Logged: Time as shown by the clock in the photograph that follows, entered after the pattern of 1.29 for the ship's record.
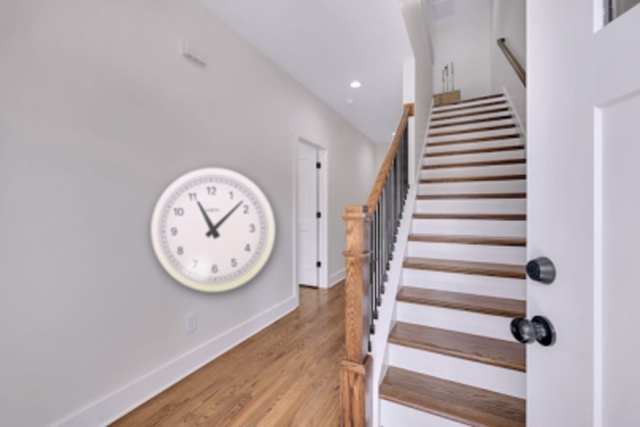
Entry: 11.08
